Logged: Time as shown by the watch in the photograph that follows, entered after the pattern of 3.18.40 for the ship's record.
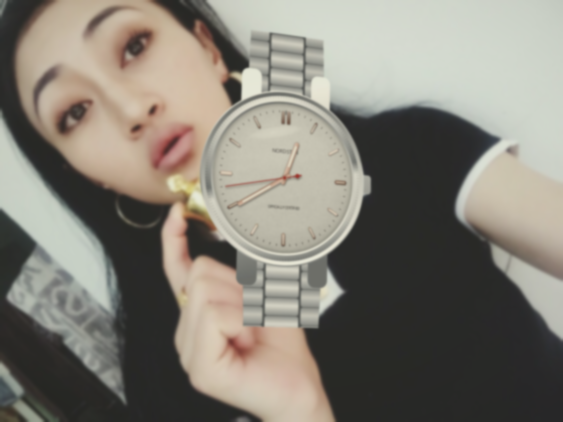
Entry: 12.39.43
